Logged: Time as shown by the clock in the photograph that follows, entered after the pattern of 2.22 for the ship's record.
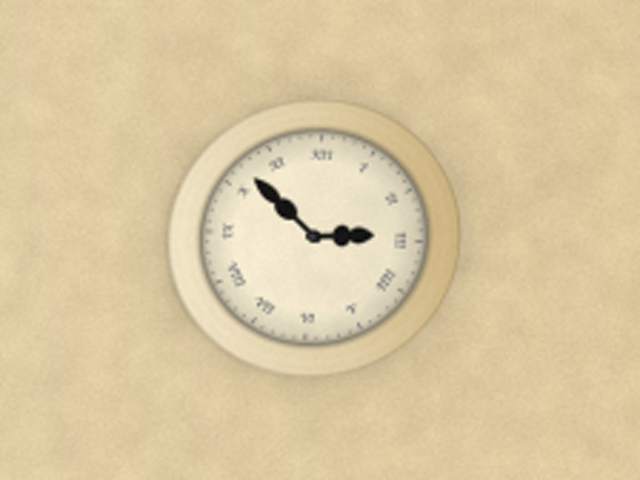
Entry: 2.52
